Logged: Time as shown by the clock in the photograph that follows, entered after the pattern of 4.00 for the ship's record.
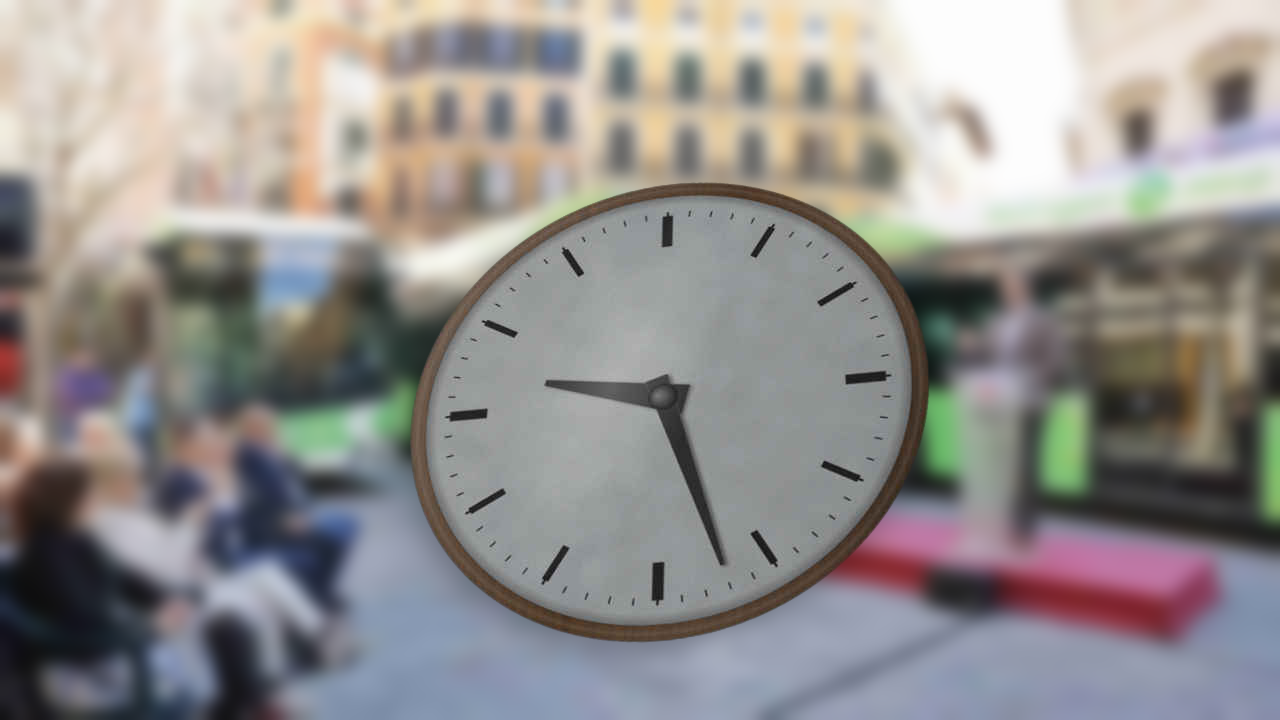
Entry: 9.27
